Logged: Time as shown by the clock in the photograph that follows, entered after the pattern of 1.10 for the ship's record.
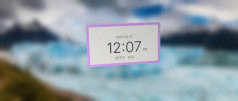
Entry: 12.07
